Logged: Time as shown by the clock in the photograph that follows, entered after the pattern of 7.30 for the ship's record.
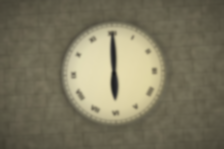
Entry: 6.00
